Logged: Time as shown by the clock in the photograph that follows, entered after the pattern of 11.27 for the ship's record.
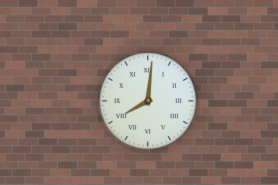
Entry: 8.01
